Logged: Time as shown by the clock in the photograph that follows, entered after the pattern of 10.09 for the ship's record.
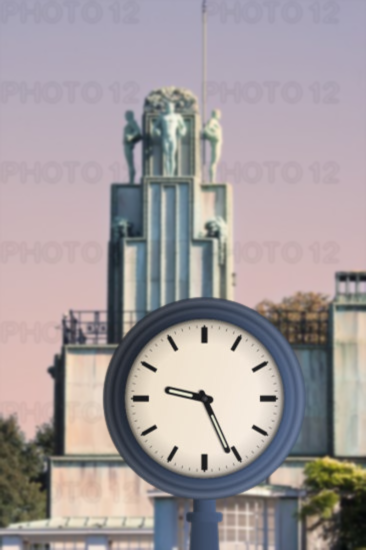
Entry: 9.26
